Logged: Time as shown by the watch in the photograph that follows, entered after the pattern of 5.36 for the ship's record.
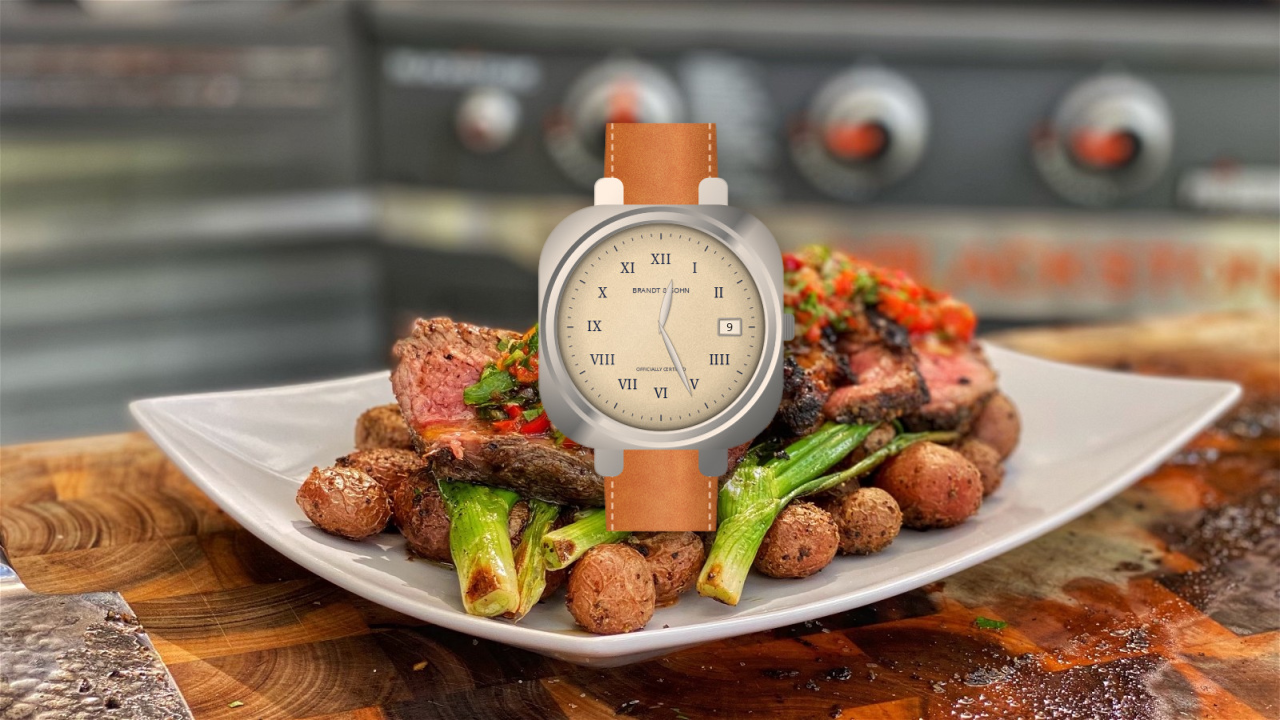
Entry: 12.26
